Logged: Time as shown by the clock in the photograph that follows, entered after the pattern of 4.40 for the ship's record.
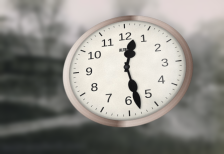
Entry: 12.28
